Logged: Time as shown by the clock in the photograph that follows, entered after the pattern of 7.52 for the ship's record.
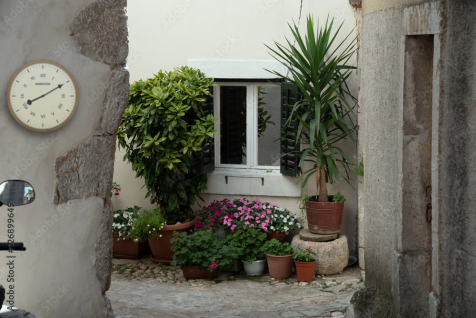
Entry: 8.10
